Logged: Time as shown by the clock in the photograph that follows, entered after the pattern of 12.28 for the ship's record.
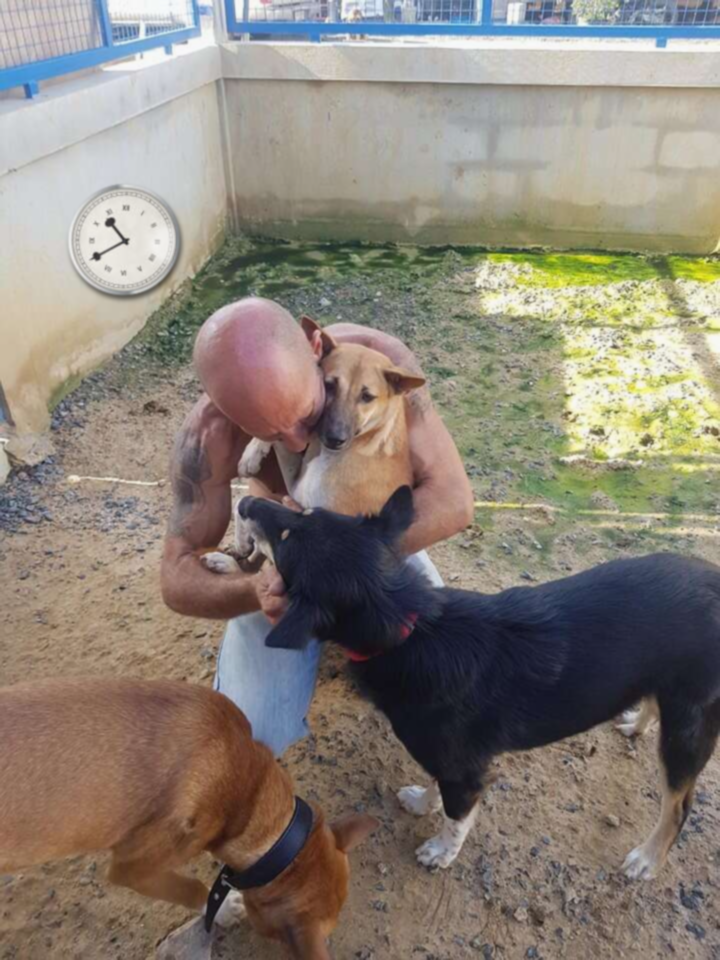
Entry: 10.40
